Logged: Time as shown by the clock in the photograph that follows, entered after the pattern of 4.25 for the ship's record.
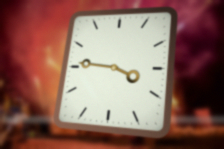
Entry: 3.46
